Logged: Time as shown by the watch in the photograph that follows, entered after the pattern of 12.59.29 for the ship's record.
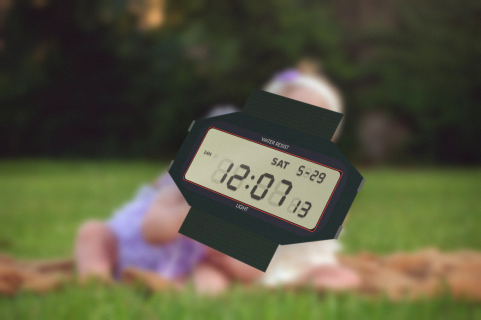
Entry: 12.07.13
